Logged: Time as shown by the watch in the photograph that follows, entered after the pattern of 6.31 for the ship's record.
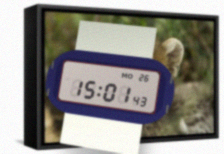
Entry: 15.01
